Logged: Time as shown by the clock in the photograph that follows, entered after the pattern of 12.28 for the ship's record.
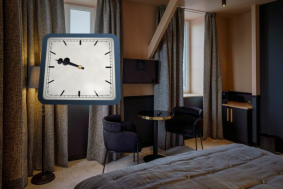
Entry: 9.48
